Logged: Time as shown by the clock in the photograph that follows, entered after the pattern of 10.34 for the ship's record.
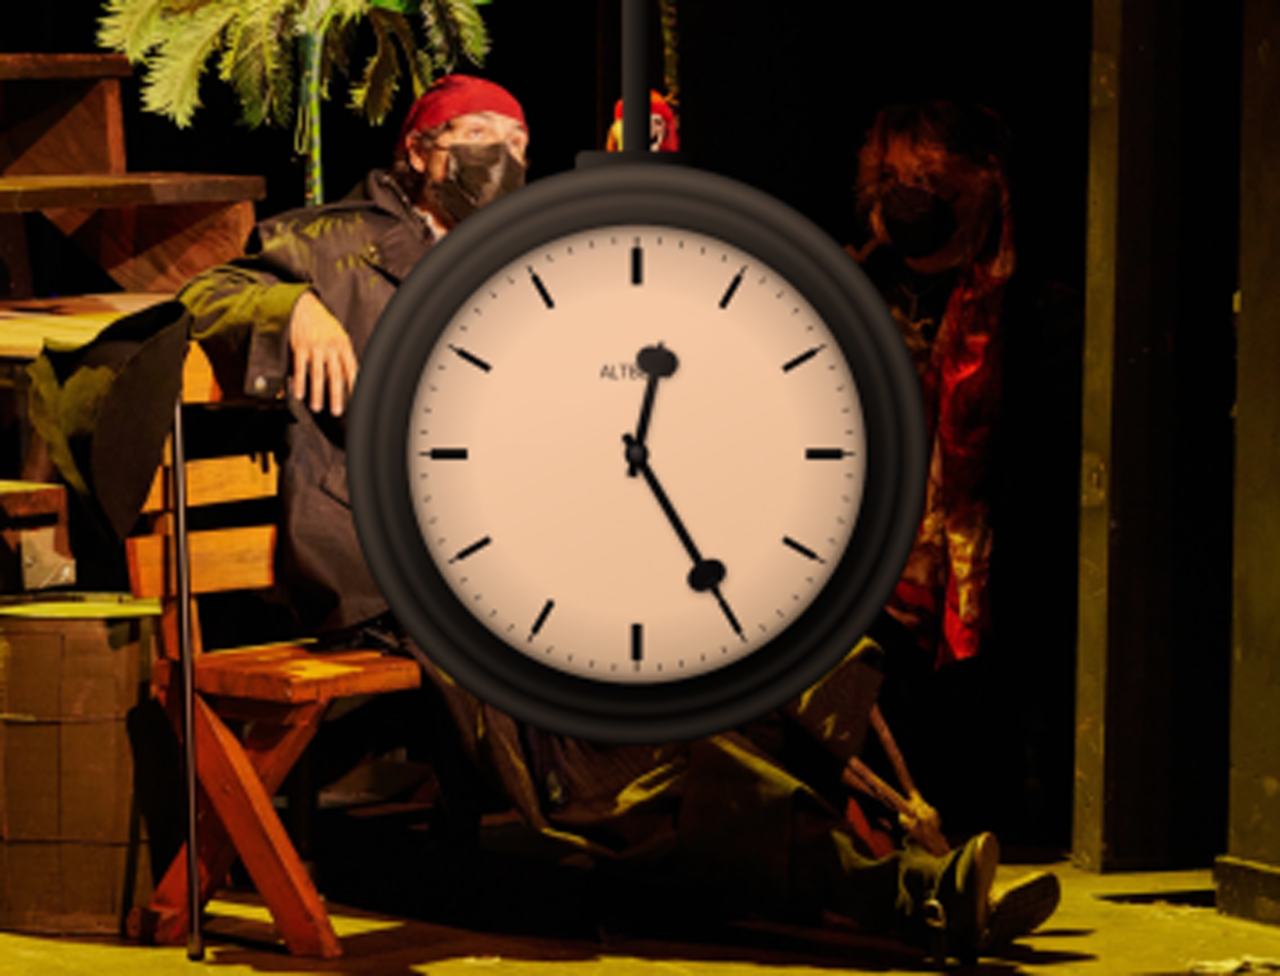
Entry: 12.25
